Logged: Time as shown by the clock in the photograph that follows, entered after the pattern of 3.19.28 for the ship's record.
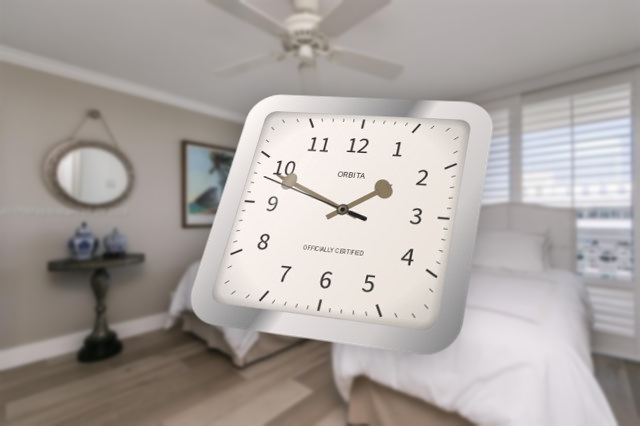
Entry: 1.48.48
